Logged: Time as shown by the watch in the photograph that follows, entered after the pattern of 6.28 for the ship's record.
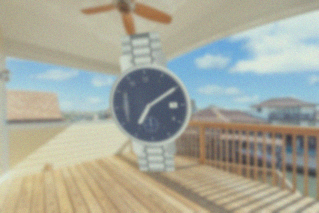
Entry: 7.10
